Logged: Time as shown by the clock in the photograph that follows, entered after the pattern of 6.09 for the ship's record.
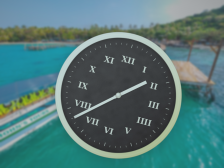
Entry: 1.38
